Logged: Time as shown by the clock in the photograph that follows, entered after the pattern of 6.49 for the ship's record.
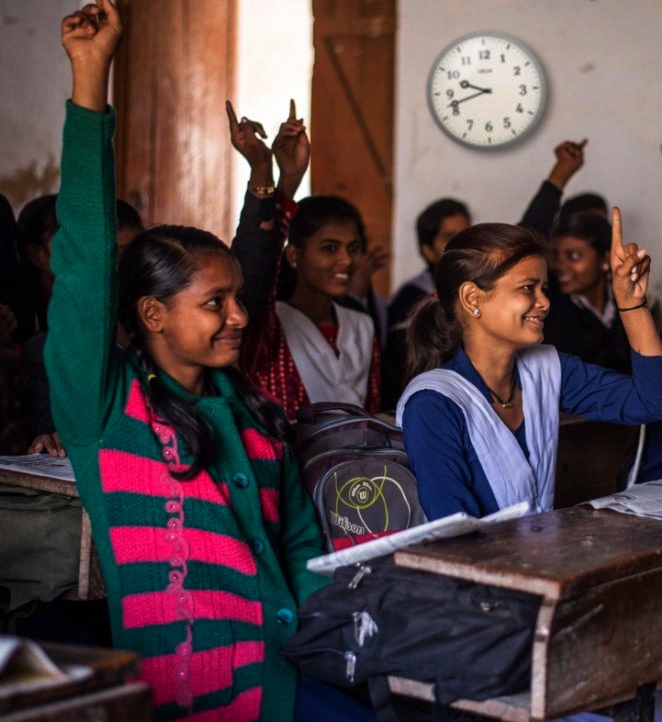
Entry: 9.42
